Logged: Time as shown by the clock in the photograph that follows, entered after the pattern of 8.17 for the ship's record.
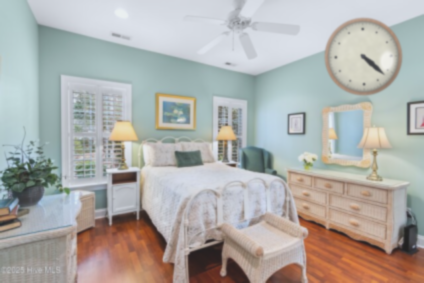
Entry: 4.22
